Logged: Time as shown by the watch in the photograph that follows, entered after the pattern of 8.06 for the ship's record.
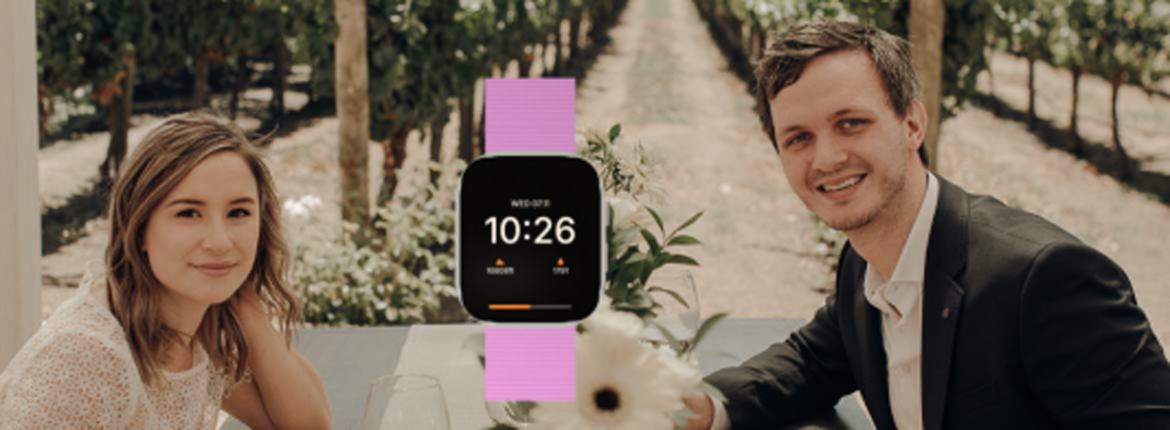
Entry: 10.26
